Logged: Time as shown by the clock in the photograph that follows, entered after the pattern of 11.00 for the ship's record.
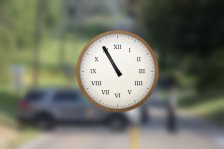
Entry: 10.55
